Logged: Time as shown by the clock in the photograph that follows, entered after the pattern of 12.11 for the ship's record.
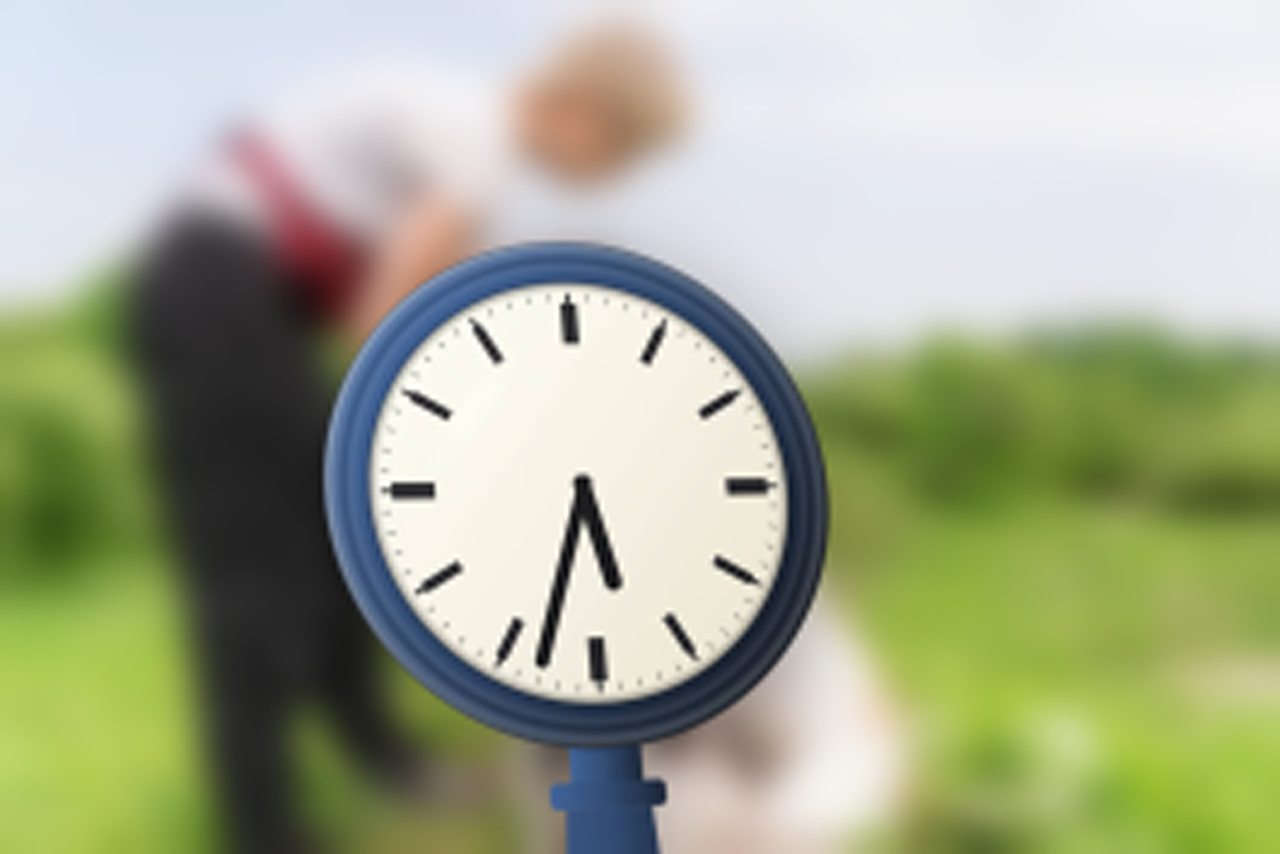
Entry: 5.33
